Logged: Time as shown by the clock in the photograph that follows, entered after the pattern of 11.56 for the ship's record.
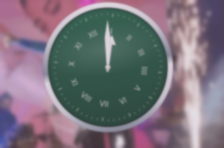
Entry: 1.04
